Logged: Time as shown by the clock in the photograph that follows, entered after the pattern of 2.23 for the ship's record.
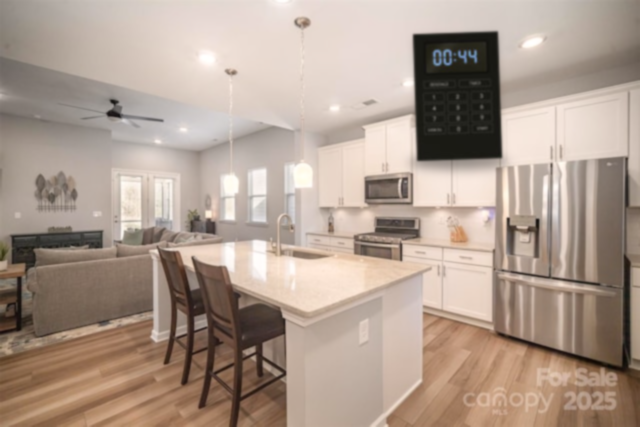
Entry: 0.44
